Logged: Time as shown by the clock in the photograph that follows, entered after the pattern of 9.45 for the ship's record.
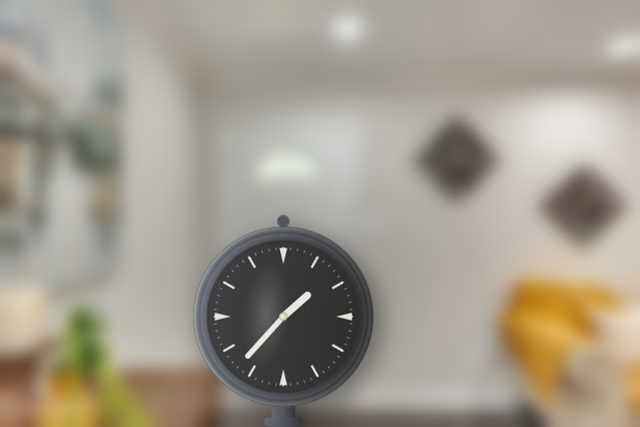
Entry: 1.37
